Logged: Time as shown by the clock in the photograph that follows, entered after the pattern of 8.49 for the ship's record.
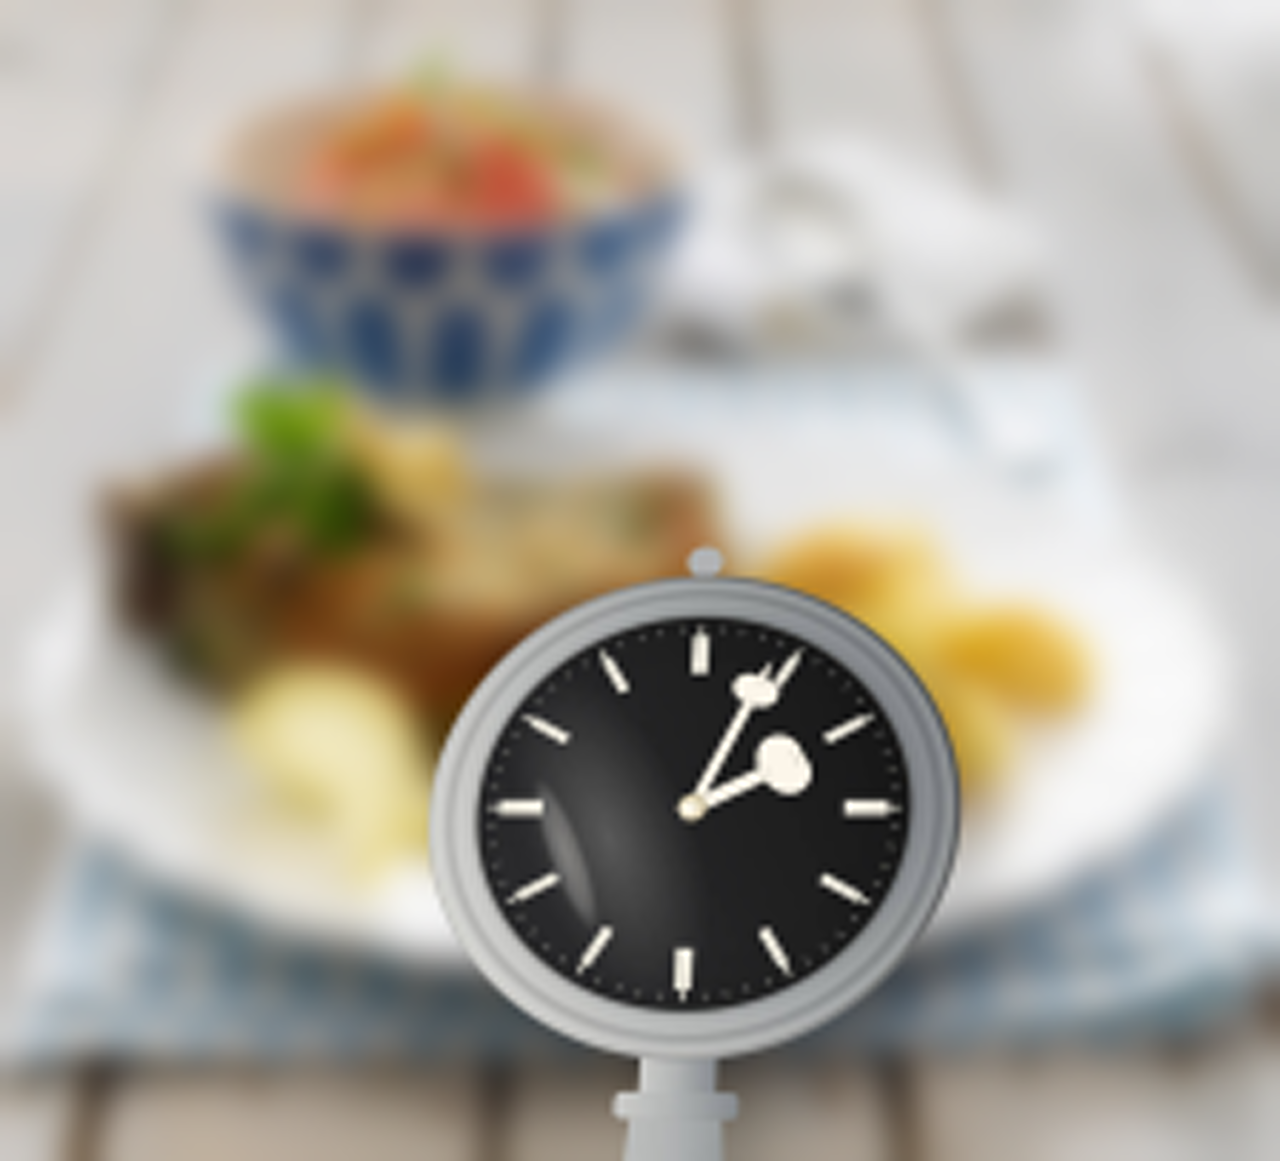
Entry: 2.04
